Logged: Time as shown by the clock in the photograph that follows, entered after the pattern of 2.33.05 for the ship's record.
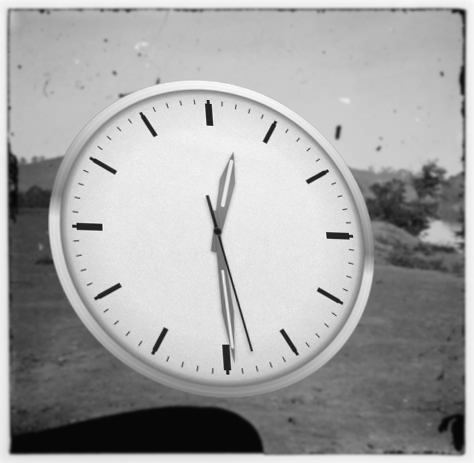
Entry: 12.29.28
